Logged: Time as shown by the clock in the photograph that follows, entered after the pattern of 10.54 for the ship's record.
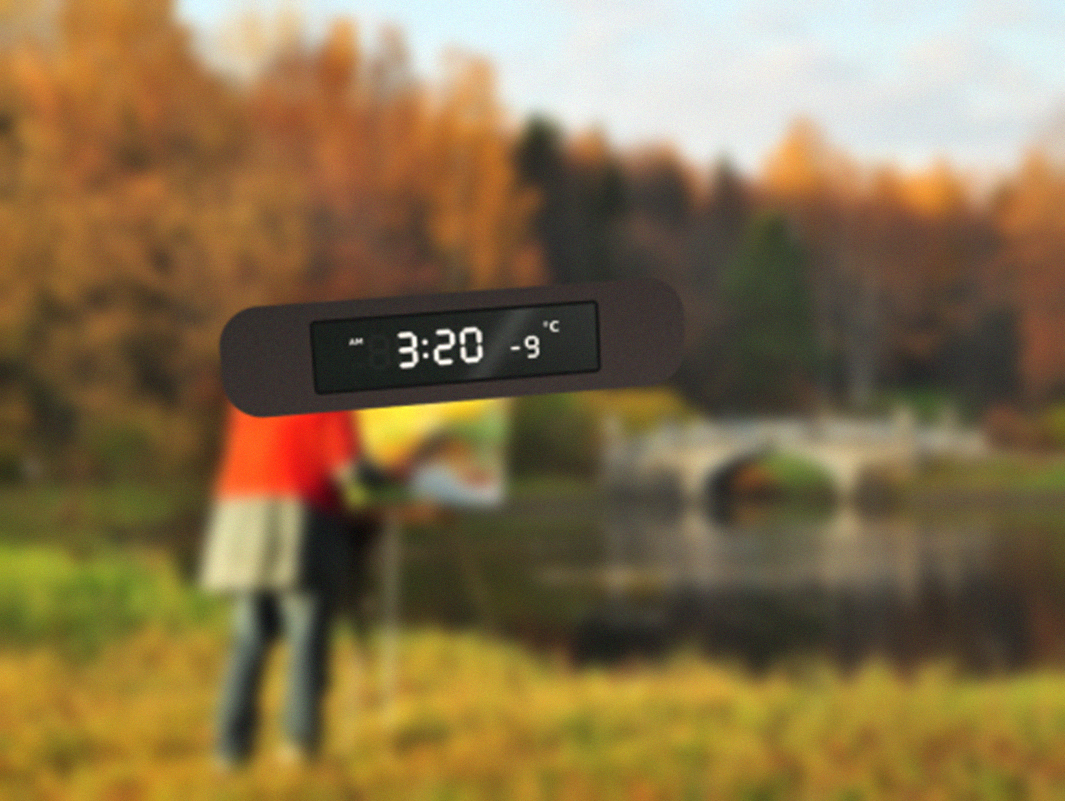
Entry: 3.20
